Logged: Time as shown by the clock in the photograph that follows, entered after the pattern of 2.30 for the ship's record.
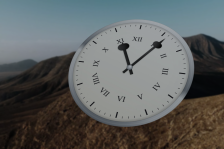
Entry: 11.06
